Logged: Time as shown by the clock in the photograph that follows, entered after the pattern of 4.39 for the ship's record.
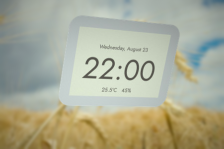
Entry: 22.00
